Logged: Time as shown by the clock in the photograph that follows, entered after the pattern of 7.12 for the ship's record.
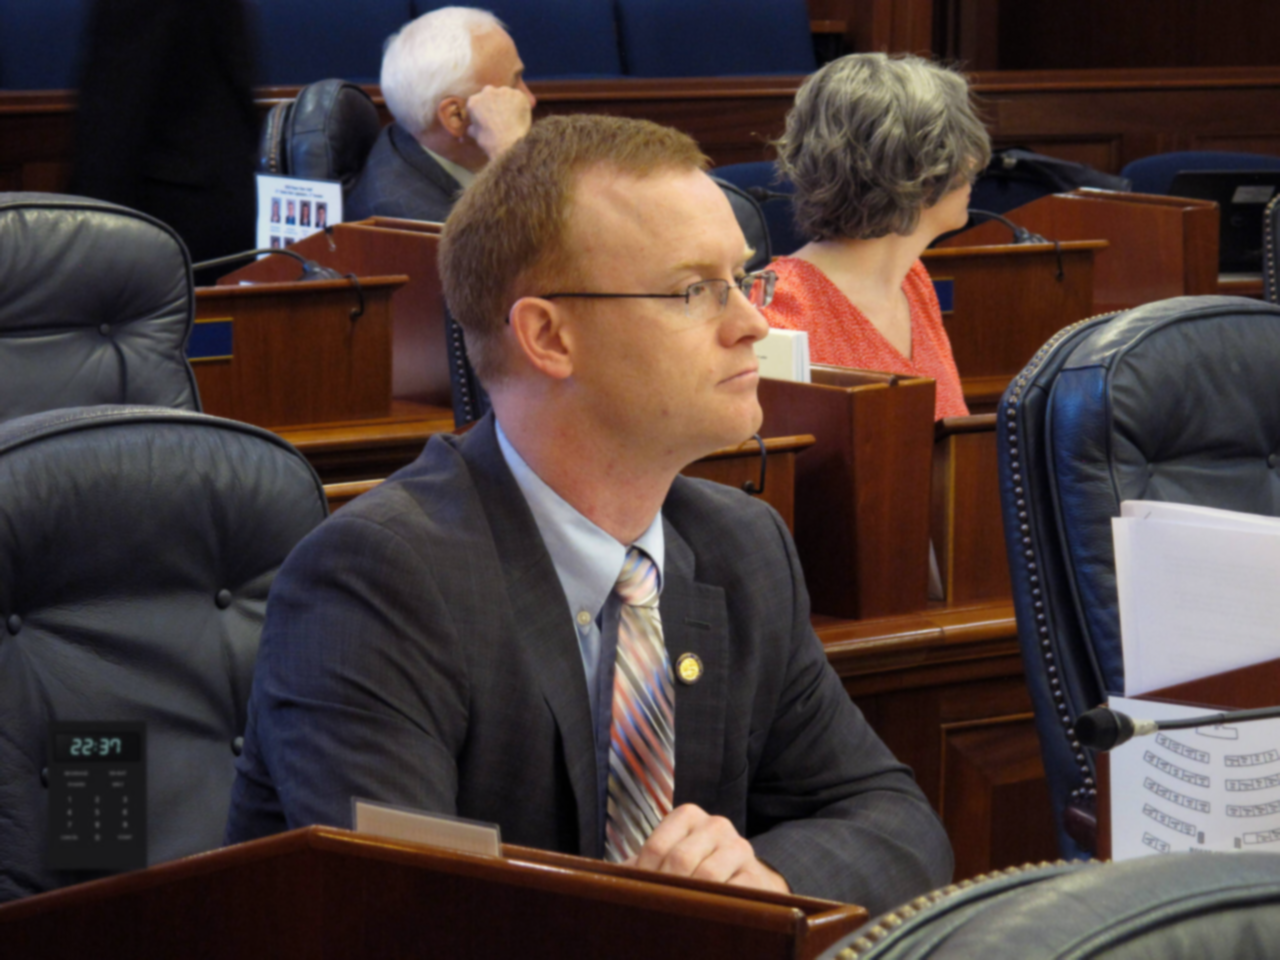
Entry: 22.37
